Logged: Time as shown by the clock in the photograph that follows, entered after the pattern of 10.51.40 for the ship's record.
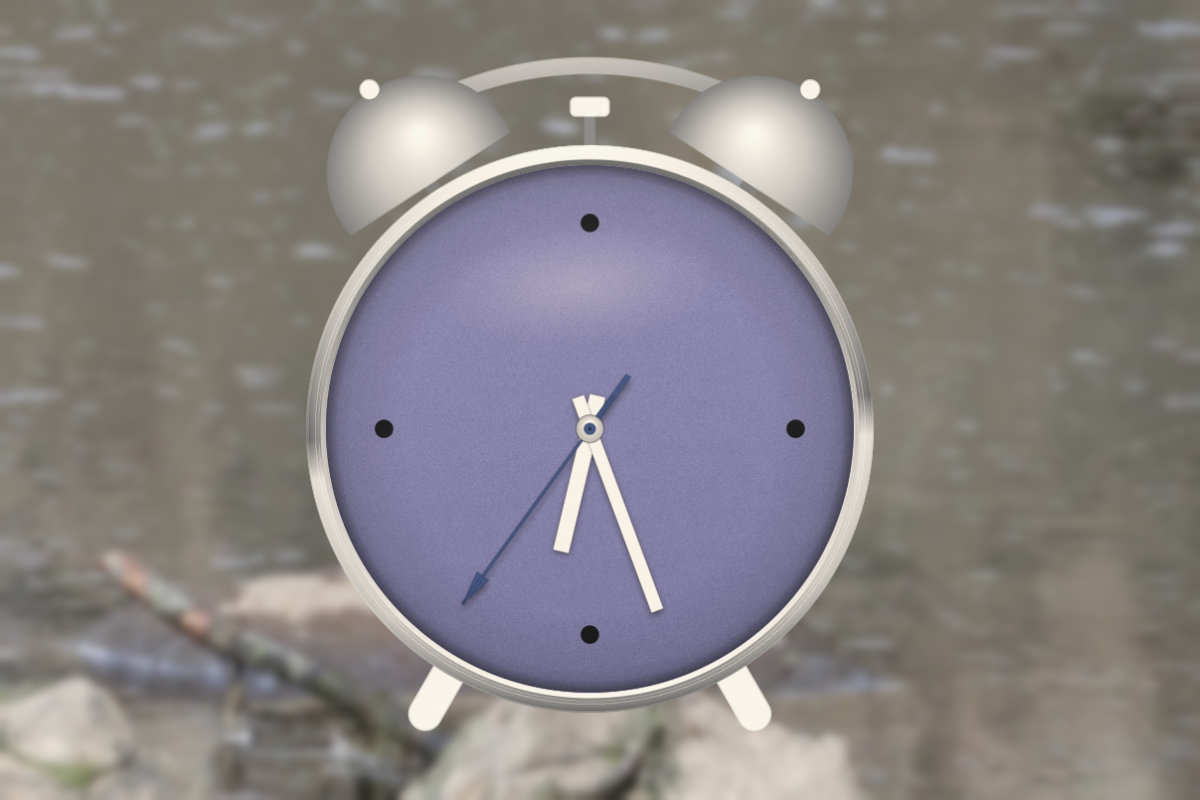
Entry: 6.26.36
